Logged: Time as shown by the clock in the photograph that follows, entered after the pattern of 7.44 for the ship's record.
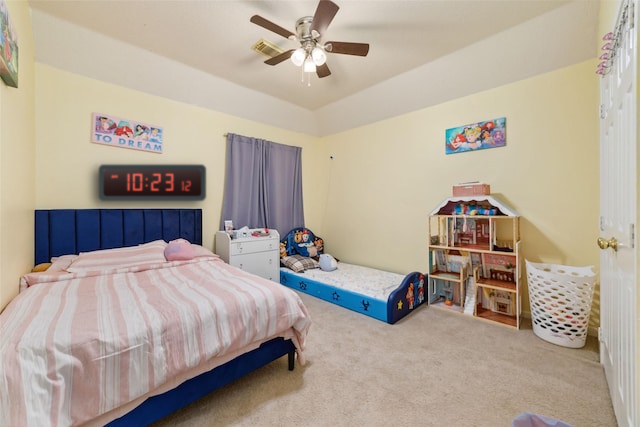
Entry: 10.23
